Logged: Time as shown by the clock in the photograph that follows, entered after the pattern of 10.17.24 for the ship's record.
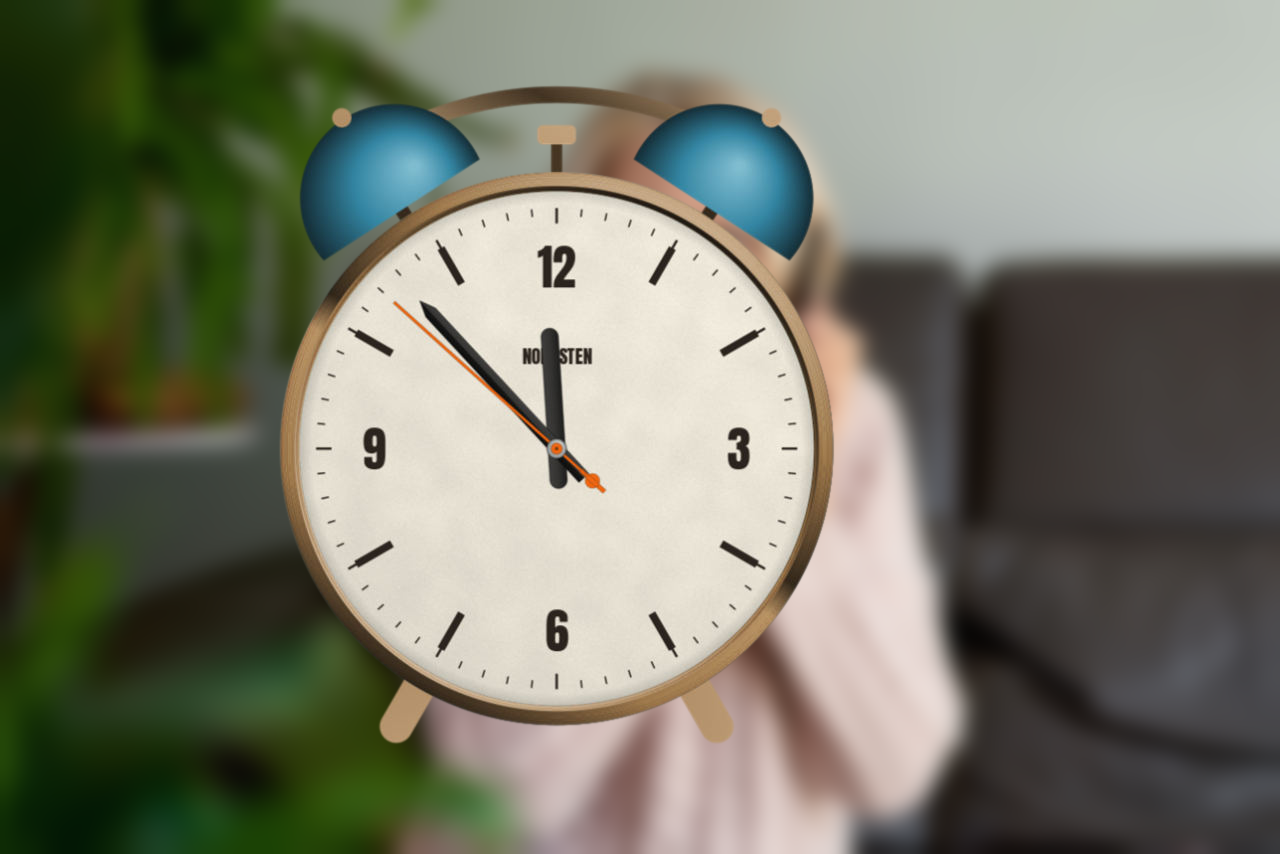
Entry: 11.52.52
